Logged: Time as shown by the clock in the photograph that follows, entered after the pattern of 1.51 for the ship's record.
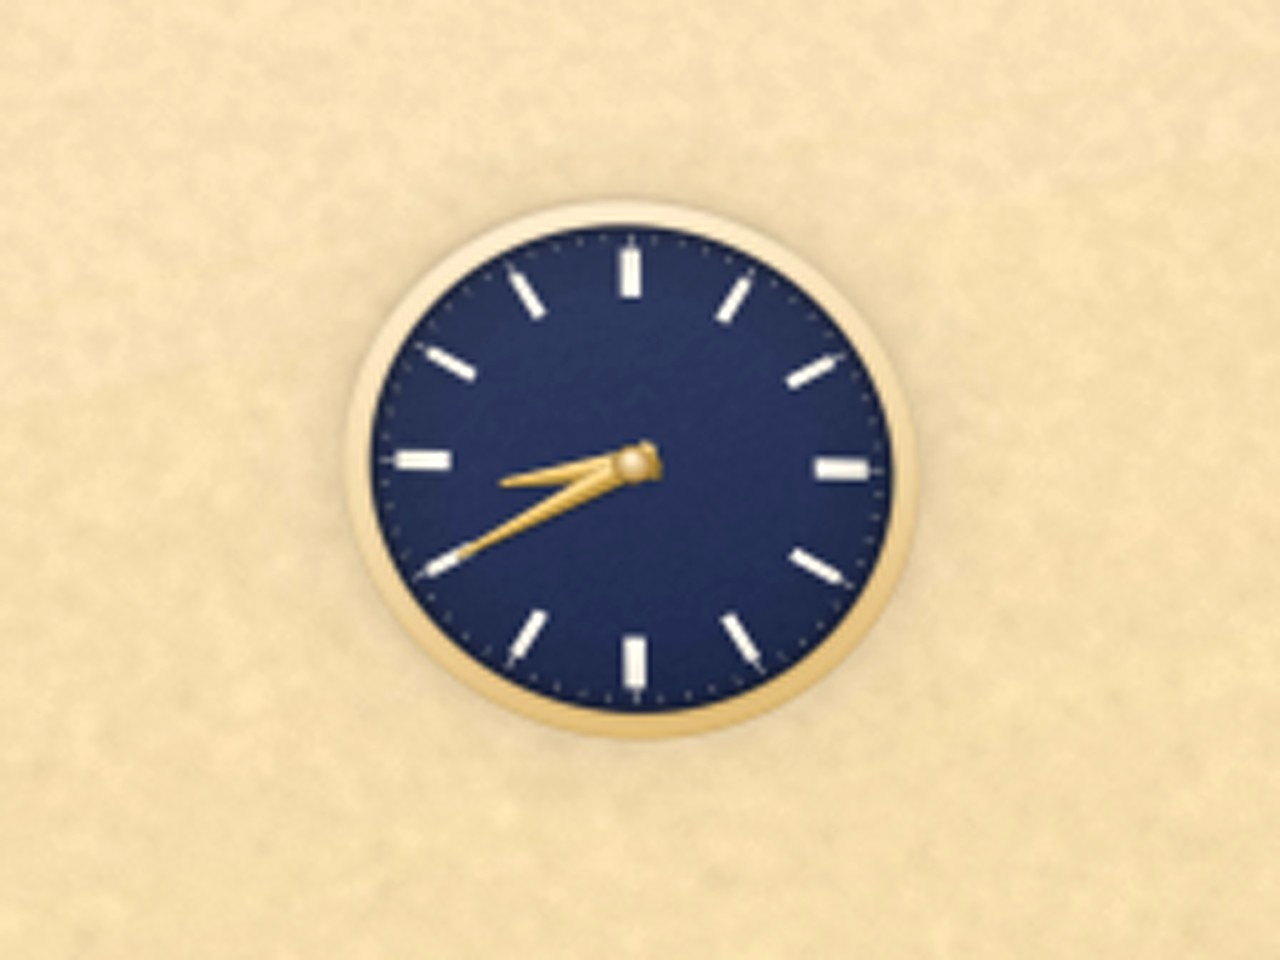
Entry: 8.40
